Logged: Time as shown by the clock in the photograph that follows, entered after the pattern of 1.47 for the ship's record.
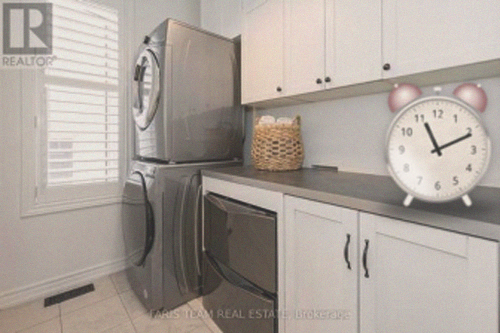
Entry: 11.11
